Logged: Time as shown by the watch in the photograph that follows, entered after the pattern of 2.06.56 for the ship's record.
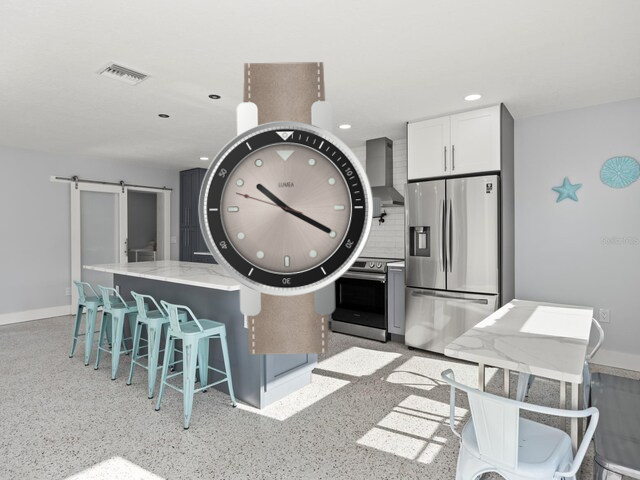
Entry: 10.19.48
